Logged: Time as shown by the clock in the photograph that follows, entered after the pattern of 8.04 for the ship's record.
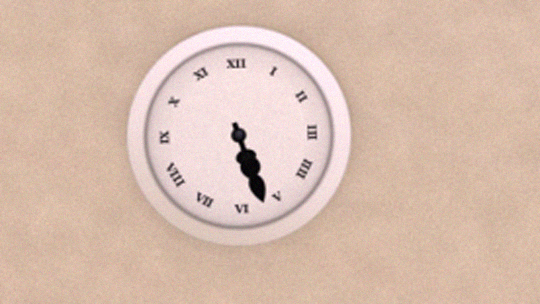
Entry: 5.27
